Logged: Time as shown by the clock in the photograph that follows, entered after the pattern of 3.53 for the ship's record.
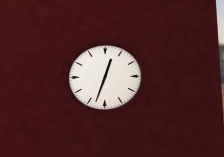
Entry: 12.33
